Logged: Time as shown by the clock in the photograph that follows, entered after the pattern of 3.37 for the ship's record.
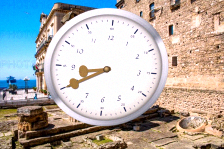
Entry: 8.40
